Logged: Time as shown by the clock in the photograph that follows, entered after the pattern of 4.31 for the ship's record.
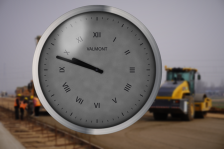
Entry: 9.48
